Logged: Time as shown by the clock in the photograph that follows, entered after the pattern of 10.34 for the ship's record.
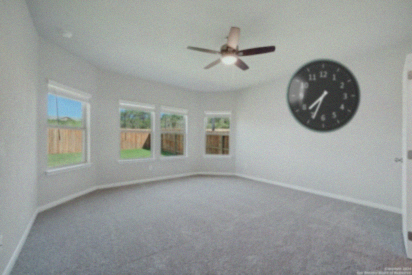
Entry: 7.34
